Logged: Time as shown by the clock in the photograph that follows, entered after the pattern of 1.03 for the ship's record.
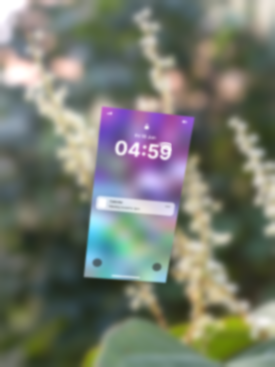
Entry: 4.59
